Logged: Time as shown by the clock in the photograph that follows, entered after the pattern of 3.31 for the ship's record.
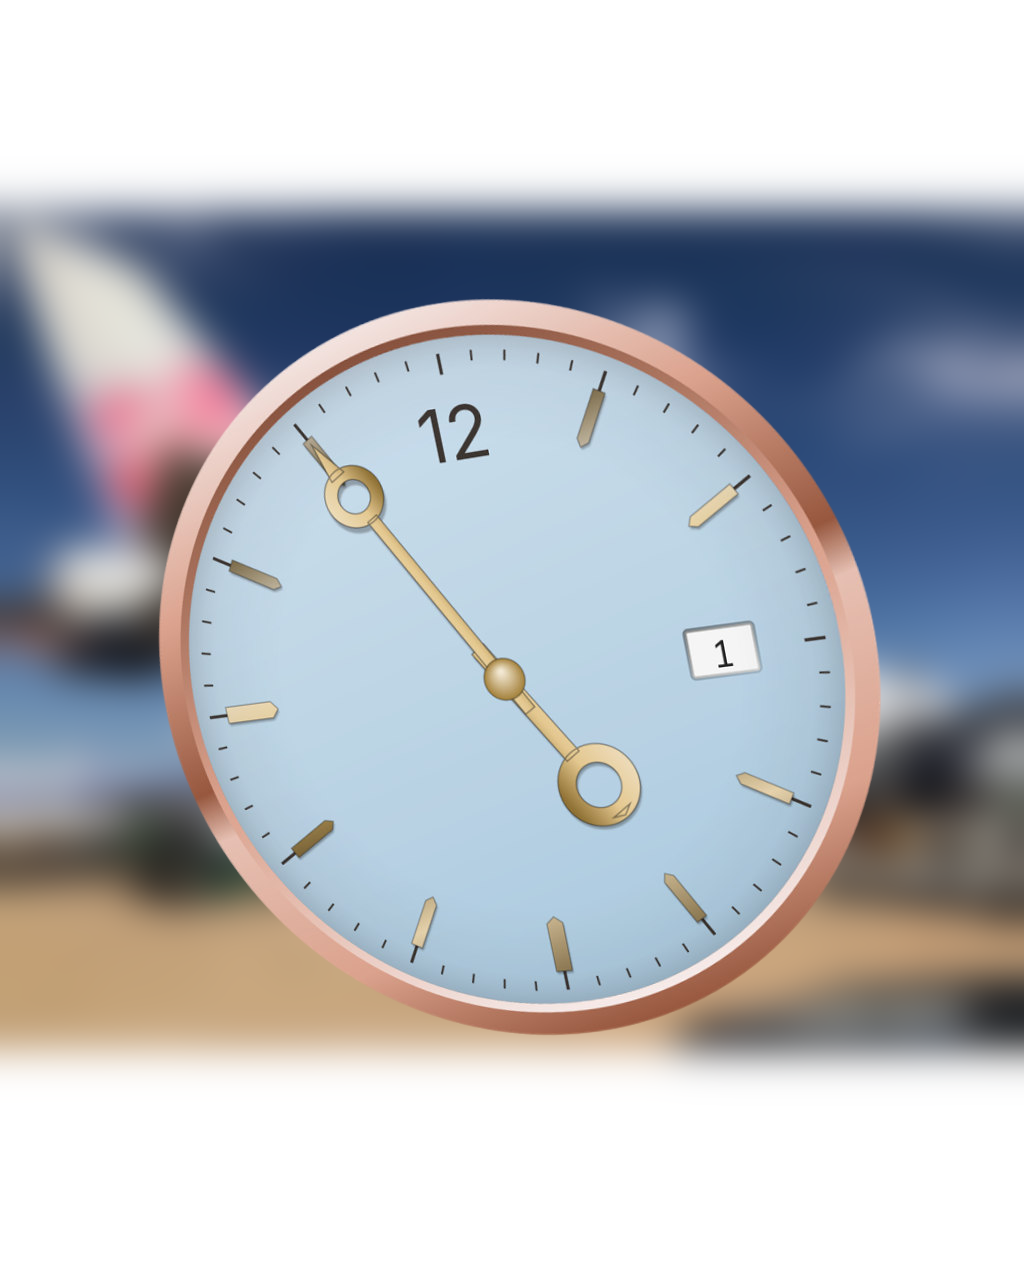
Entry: 4.55
